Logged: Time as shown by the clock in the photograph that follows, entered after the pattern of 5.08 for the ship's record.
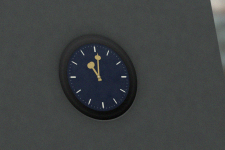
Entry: 11.01
